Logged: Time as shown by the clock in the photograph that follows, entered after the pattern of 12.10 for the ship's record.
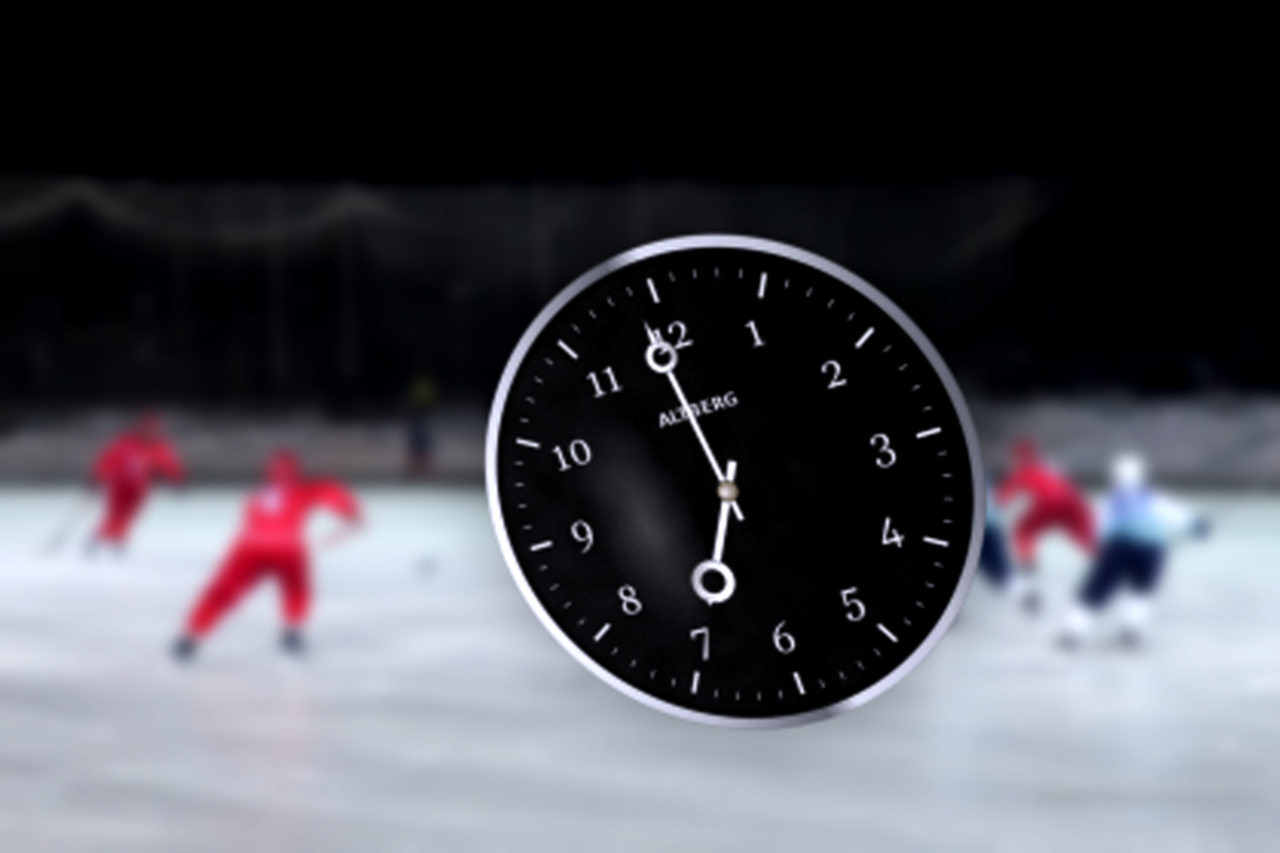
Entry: 6.59
